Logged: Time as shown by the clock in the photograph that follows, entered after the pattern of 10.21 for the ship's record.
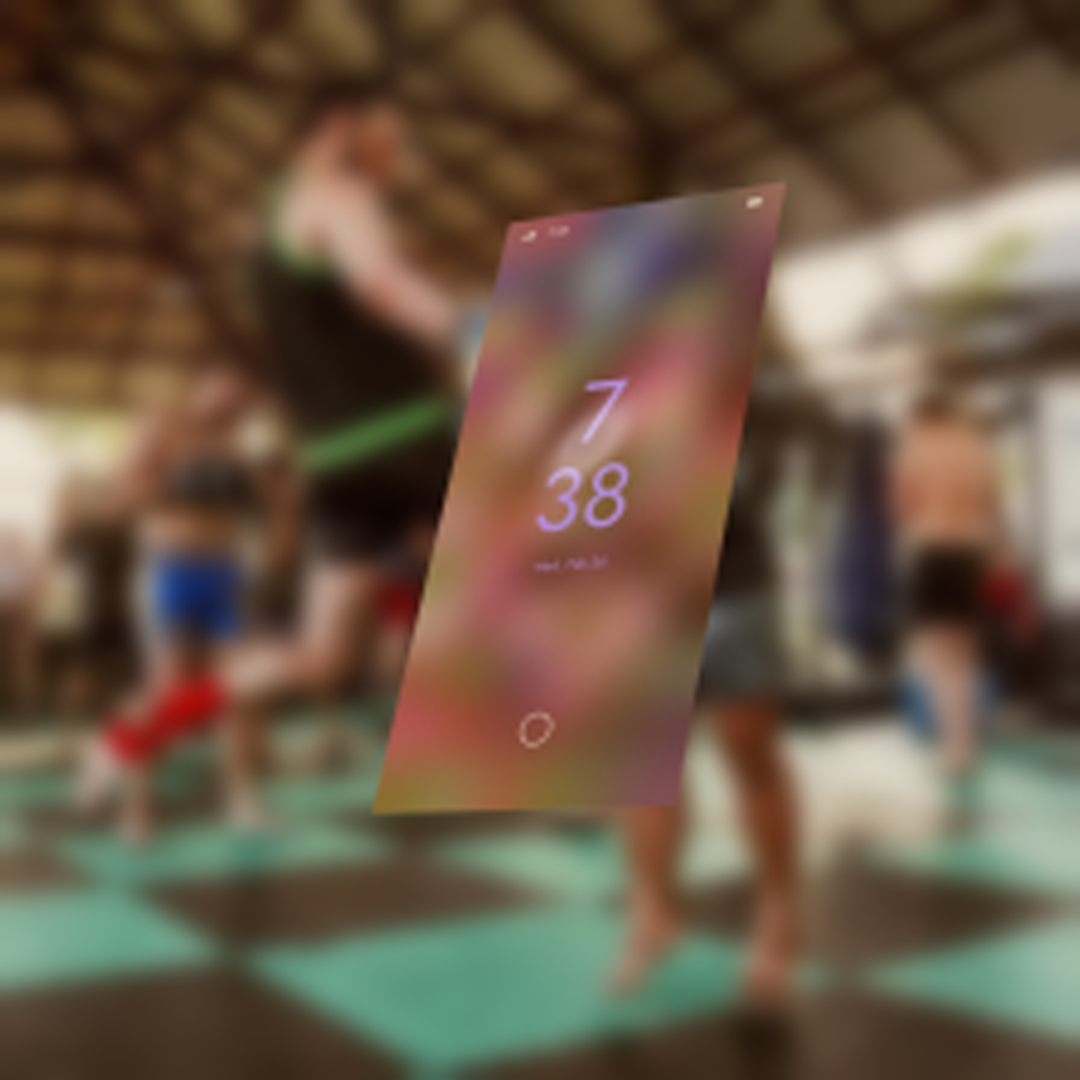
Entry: 7.38
